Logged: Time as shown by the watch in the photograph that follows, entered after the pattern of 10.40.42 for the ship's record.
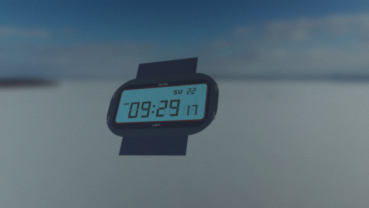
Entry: 9.29.17
